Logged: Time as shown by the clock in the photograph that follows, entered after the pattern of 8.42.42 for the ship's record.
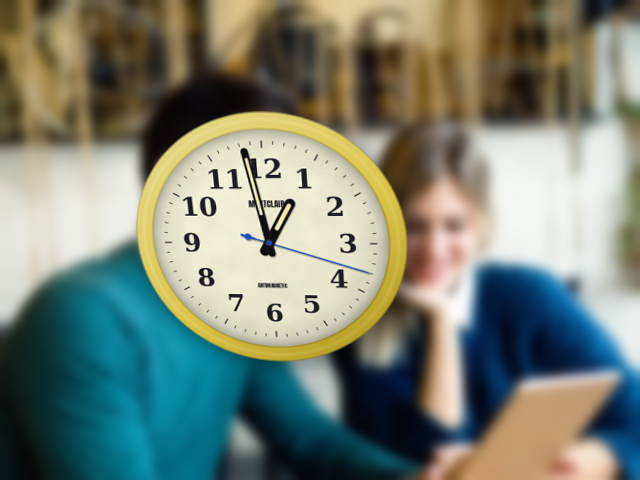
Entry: 12.58.18
